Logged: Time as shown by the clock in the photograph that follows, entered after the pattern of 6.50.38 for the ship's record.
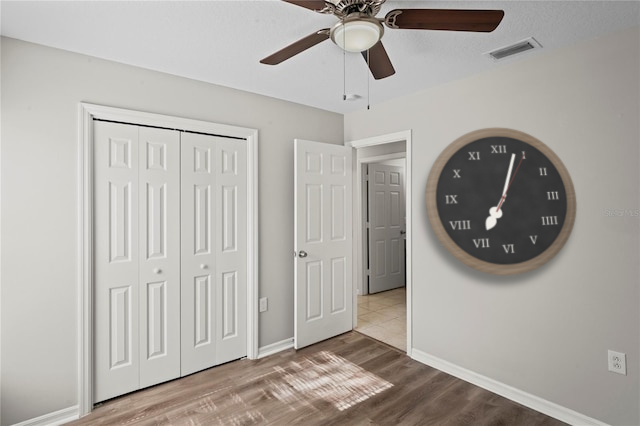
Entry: 7.03.05
